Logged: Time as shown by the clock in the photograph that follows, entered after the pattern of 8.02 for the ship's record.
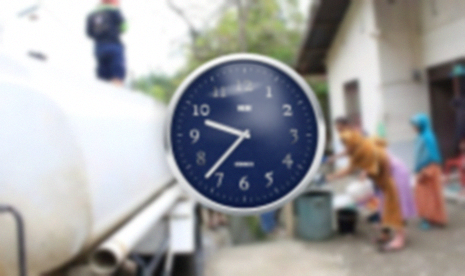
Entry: 9.37
